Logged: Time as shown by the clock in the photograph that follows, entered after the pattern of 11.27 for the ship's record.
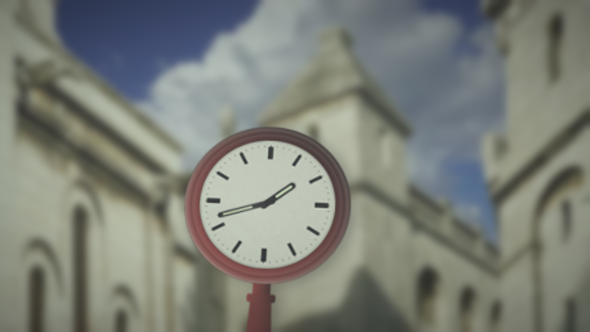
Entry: 1.42
